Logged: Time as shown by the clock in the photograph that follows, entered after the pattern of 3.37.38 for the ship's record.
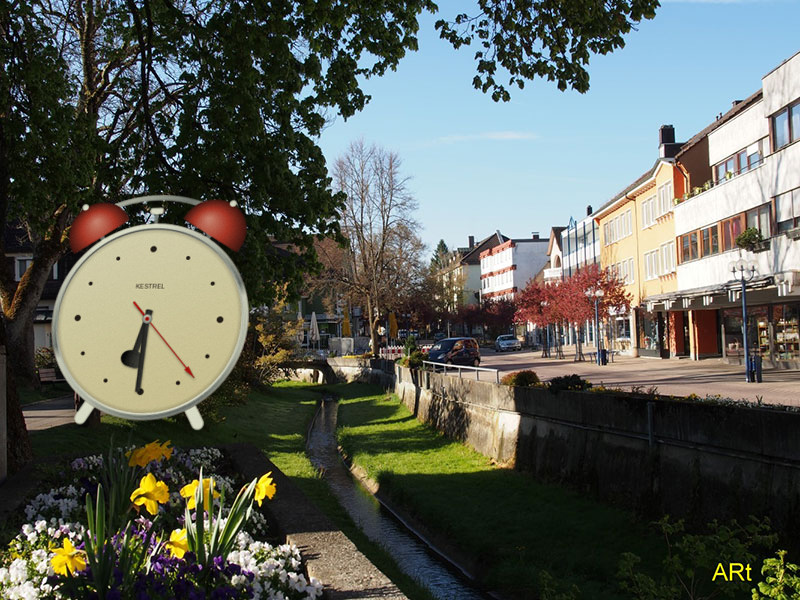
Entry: 6.30.23
